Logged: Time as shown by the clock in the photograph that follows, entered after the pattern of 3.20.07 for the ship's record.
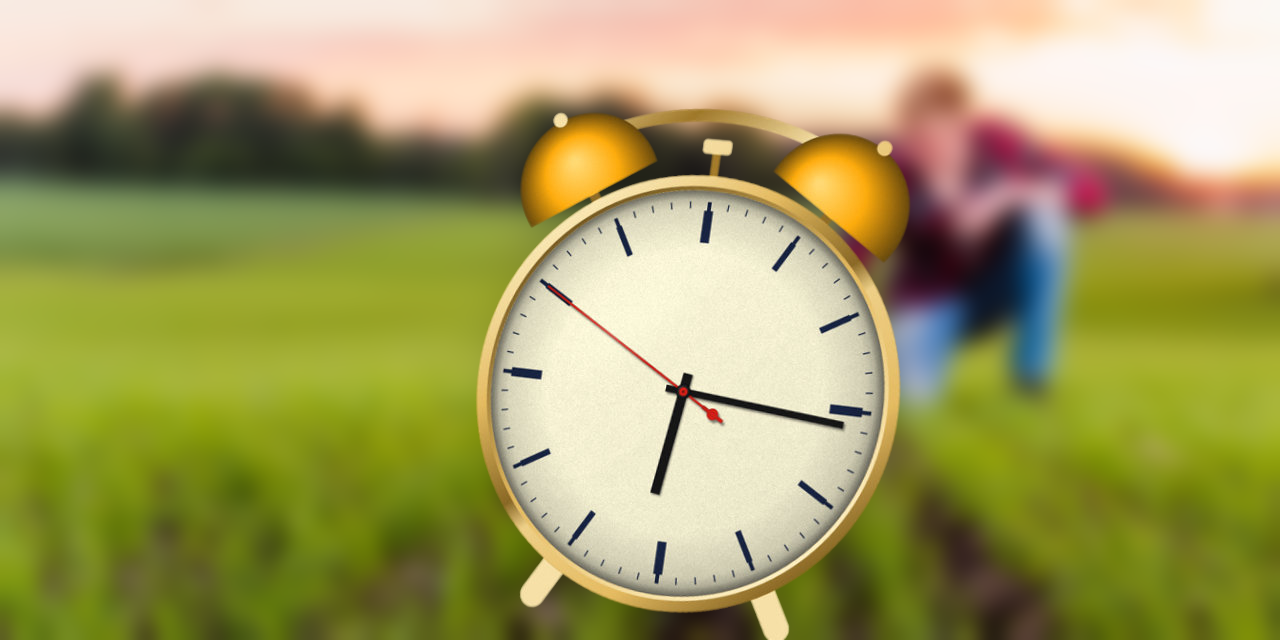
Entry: 6.15.50
